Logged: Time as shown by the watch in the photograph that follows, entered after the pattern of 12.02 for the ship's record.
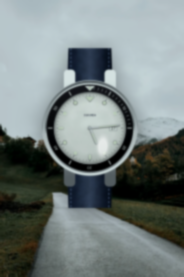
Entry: 5.14
